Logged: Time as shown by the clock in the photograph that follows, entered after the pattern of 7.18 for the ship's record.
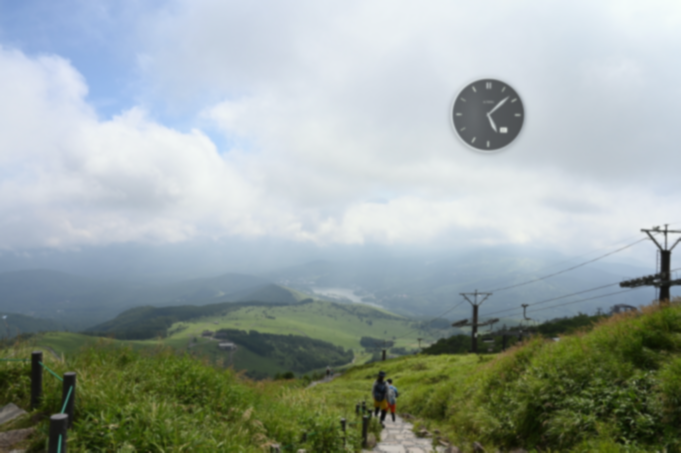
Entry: 5.08
